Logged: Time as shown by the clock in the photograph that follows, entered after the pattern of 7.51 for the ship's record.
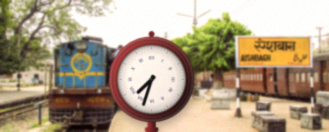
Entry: 7.33
